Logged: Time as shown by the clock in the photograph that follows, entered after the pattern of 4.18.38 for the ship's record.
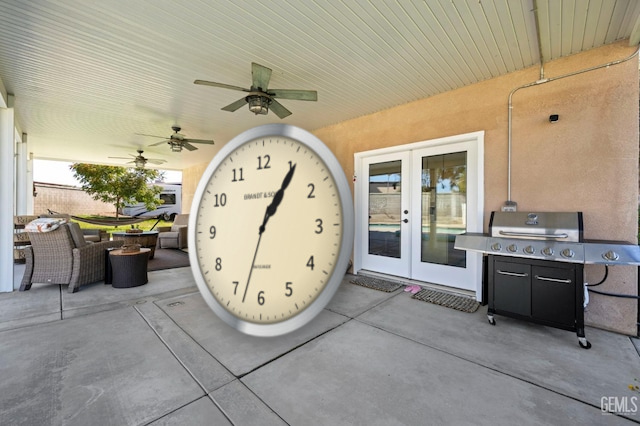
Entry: 1.05.33
